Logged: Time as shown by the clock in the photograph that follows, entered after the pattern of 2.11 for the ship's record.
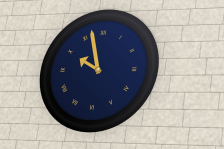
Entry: 9.57
